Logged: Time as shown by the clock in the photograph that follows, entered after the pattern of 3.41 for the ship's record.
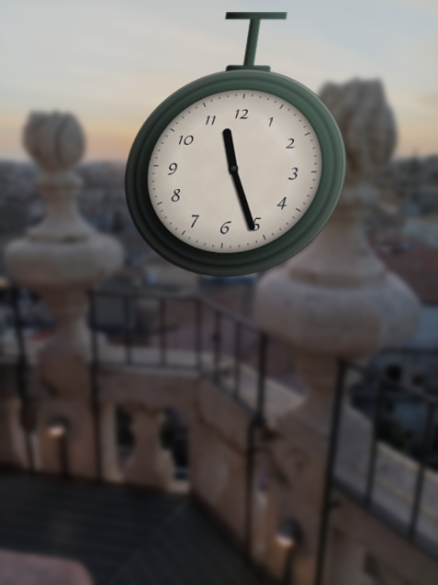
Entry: 11.26
